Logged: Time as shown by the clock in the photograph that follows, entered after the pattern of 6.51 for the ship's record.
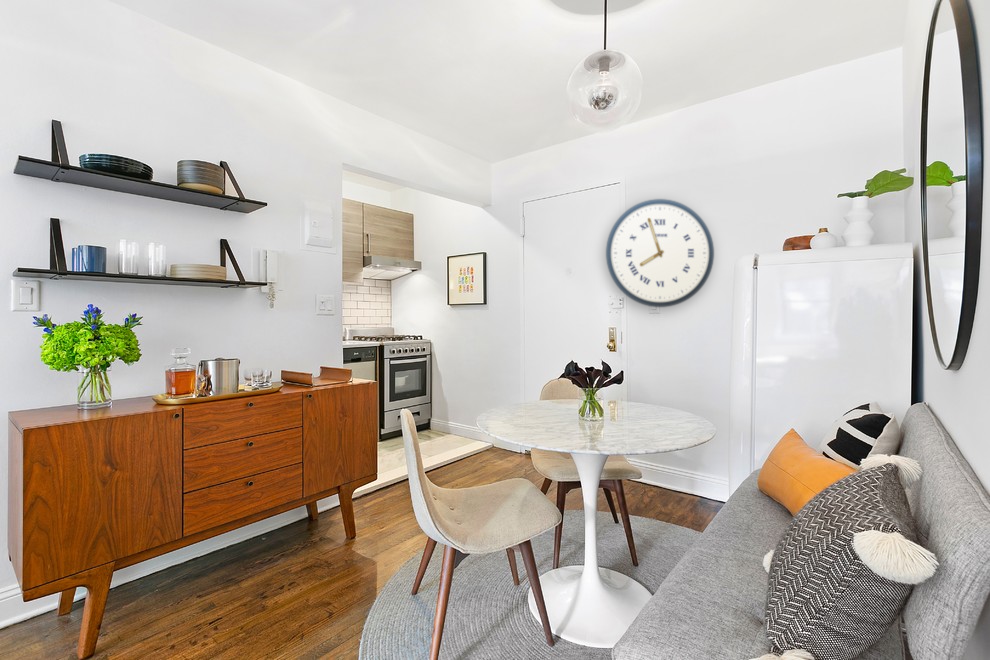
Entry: 7.57
